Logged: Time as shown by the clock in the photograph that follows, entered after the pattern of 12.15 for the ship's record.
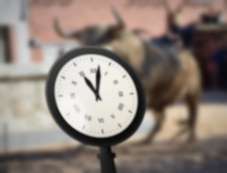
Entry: 11.02
